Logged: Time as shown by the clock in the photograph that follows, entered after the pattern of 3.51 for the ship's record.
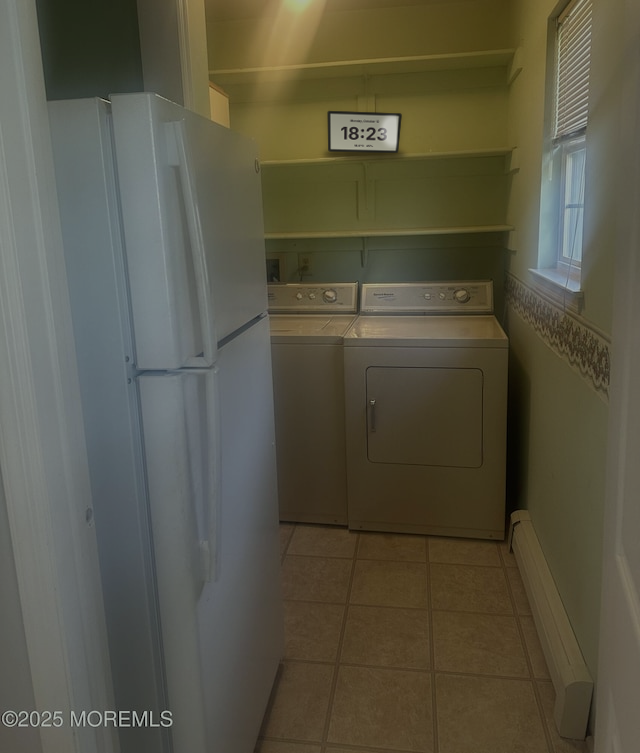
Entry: 18.23
